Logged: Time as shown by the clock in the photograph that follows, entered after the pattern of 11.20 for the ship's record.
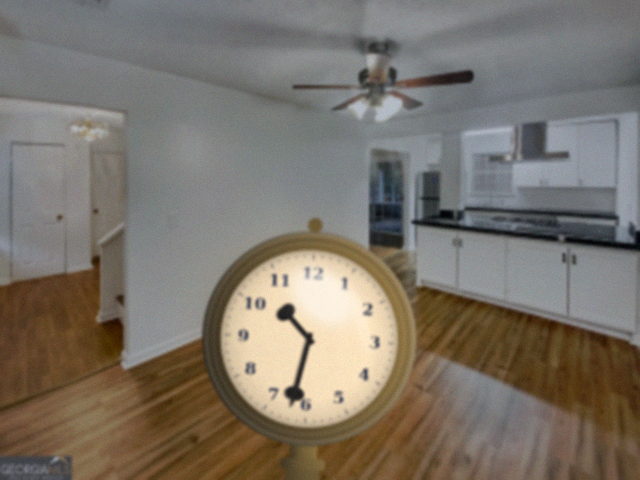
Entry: 10.32
